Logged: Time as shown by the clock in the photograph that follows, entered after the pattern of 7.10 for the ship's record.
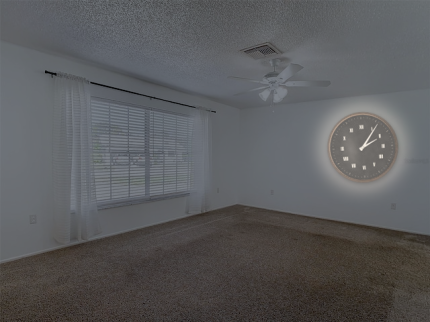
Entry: 2.06
